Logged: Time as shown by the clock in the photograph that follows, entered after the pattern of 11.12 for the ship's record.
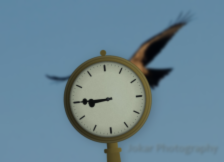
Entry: 8.45
